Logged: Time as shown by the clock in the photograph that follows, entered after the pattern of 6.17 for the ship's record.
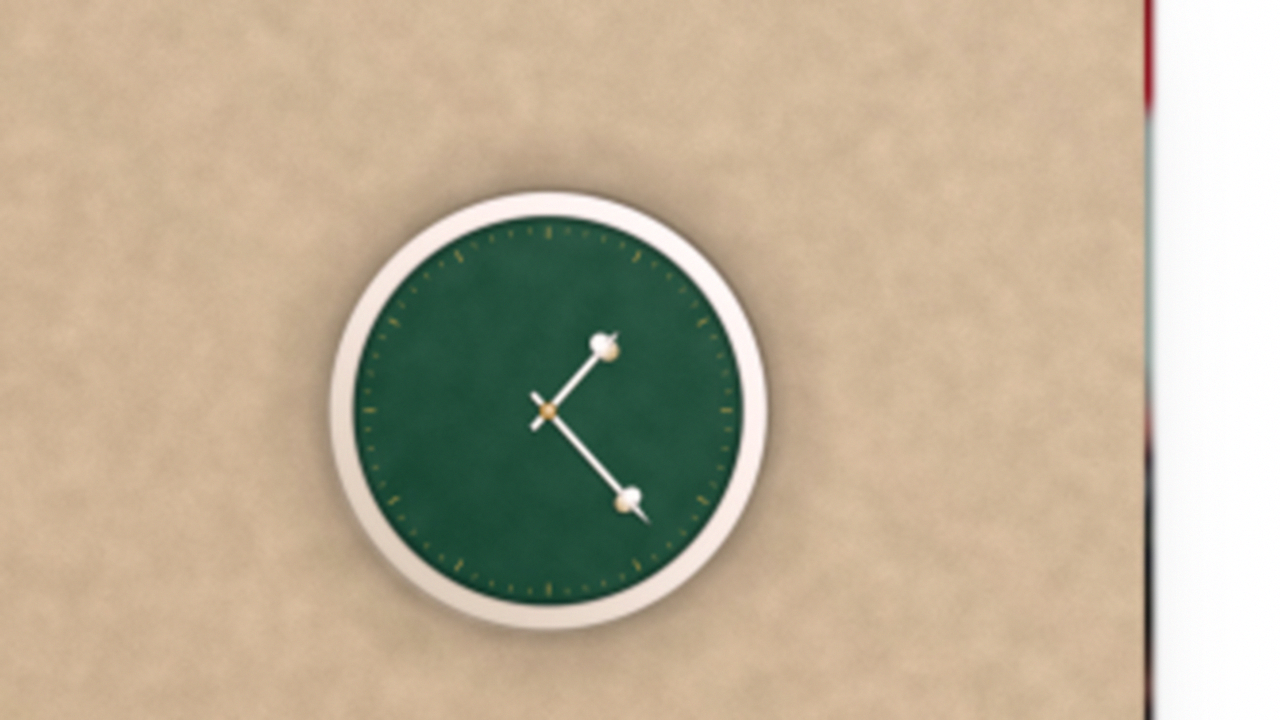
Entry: 1.23
